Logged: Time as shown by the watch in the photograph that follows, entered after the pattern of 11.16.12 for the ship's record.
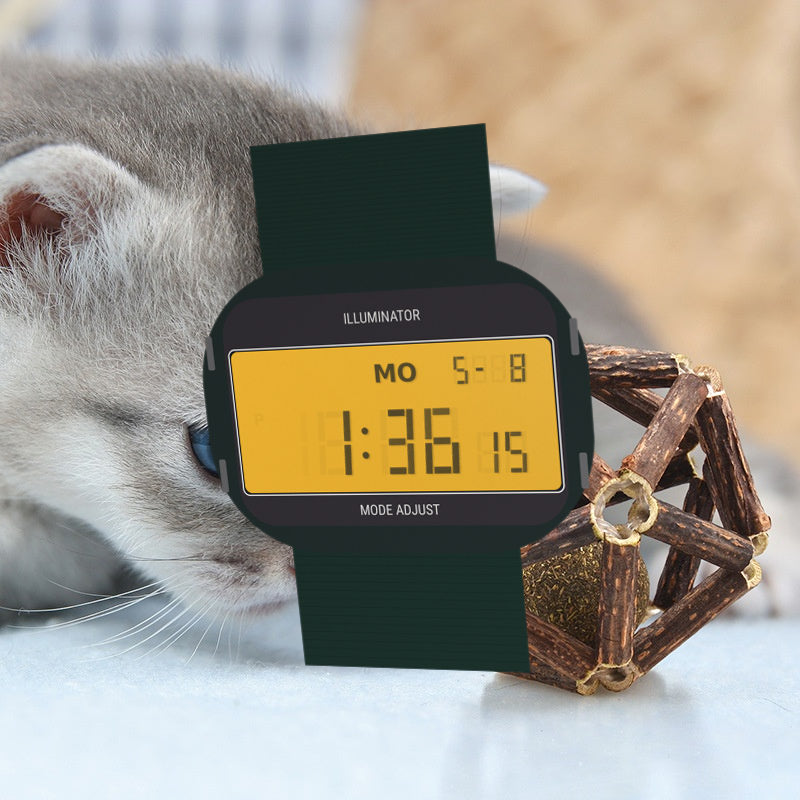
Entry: 1.36.15
